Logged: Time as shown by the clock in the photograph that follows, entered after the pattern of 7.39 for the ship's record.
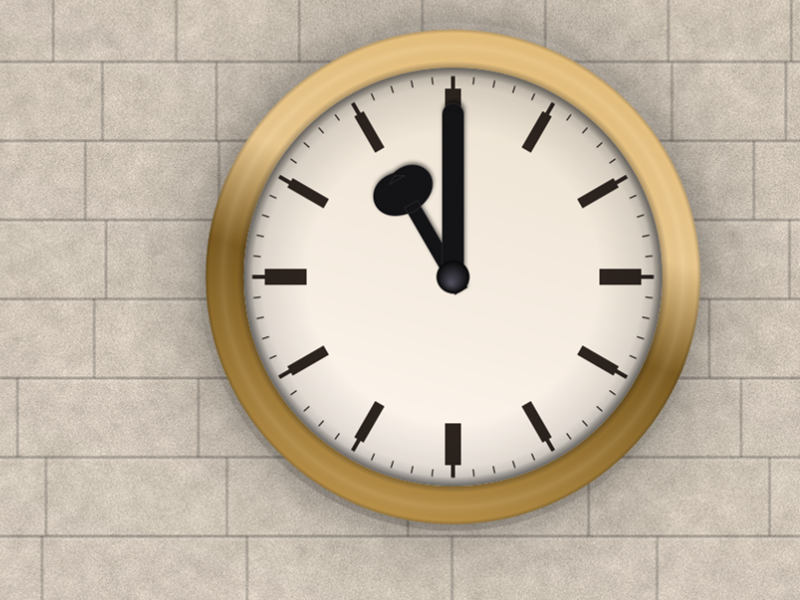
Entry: 11.00
